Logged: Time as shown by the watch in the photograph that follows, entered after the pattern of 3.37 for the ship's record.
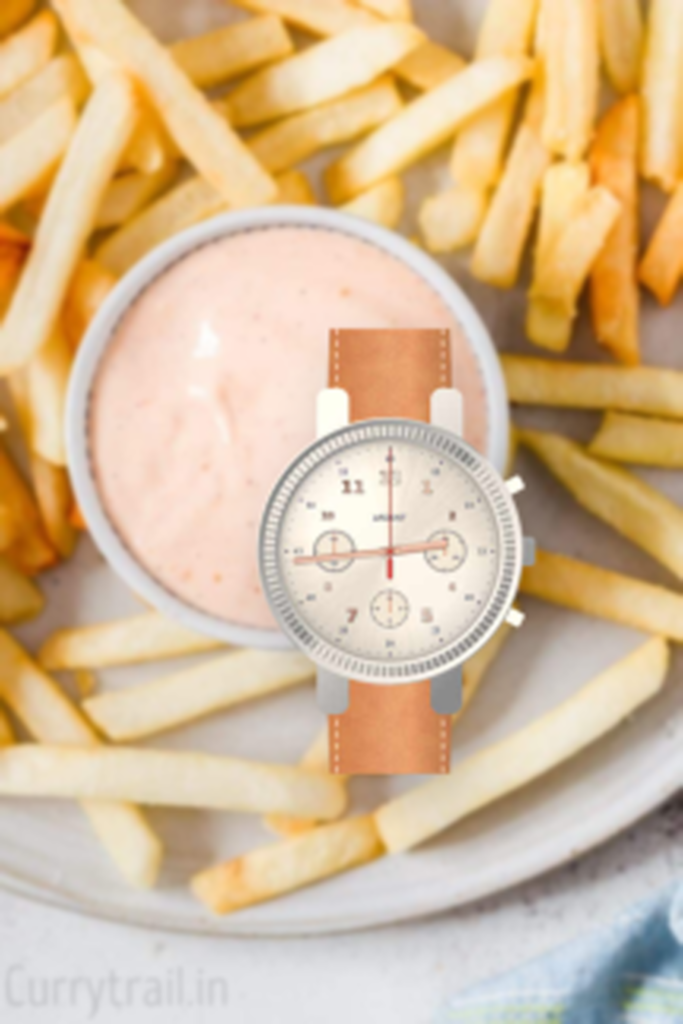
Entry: 2.44
